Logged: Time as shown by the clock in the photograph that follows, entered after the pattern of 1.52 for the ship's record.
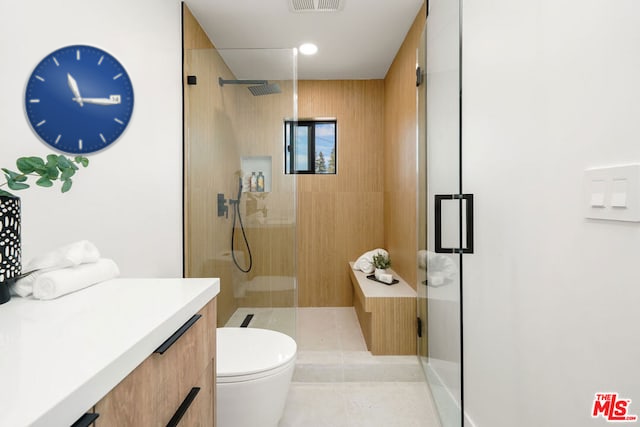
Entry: 11.16
